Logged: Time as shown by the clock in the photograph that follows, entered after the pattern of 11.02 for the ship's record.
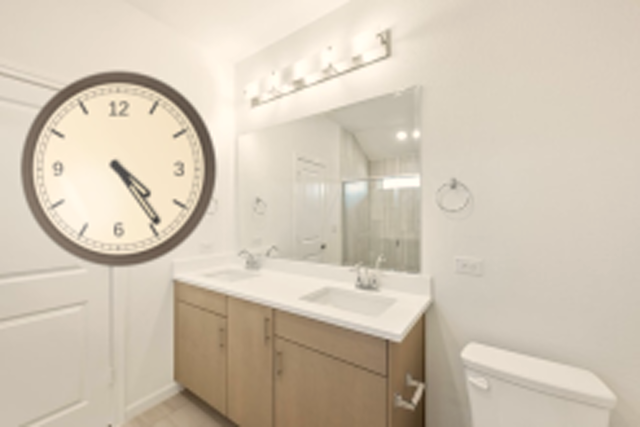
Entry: 4.24
